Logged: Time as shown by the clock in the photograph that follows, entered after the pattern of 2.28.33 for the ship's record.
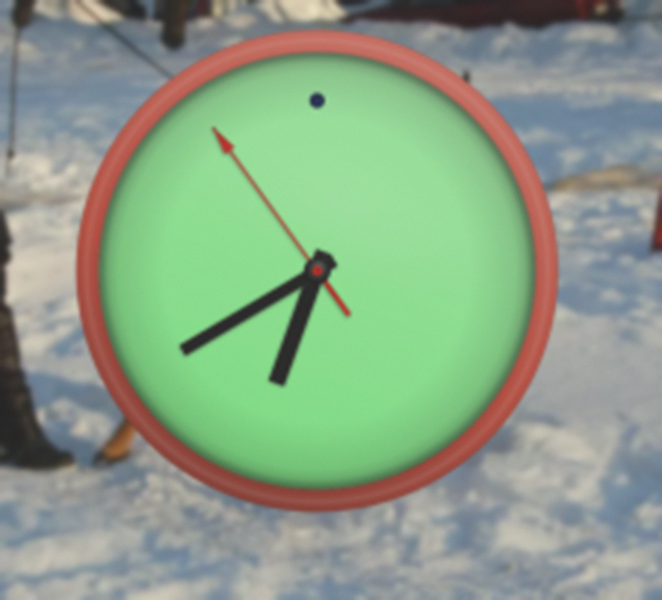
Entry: 6.39.54
